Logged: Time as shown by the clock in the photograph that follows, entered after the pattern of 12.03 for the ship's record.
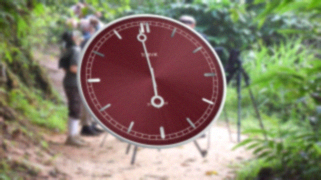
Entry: 5.59
